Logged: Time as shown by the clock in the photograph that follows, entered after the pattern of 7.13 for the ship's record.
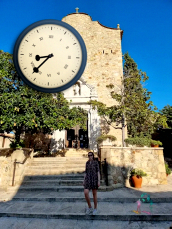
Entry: 8.37
